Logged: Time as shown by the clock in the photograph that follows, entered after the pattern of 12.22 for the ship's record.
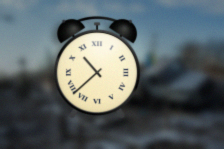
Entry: 10.38
